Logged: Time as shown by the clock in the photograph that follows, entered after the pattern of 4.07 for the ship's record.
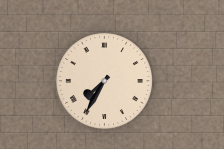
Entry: 7.35
